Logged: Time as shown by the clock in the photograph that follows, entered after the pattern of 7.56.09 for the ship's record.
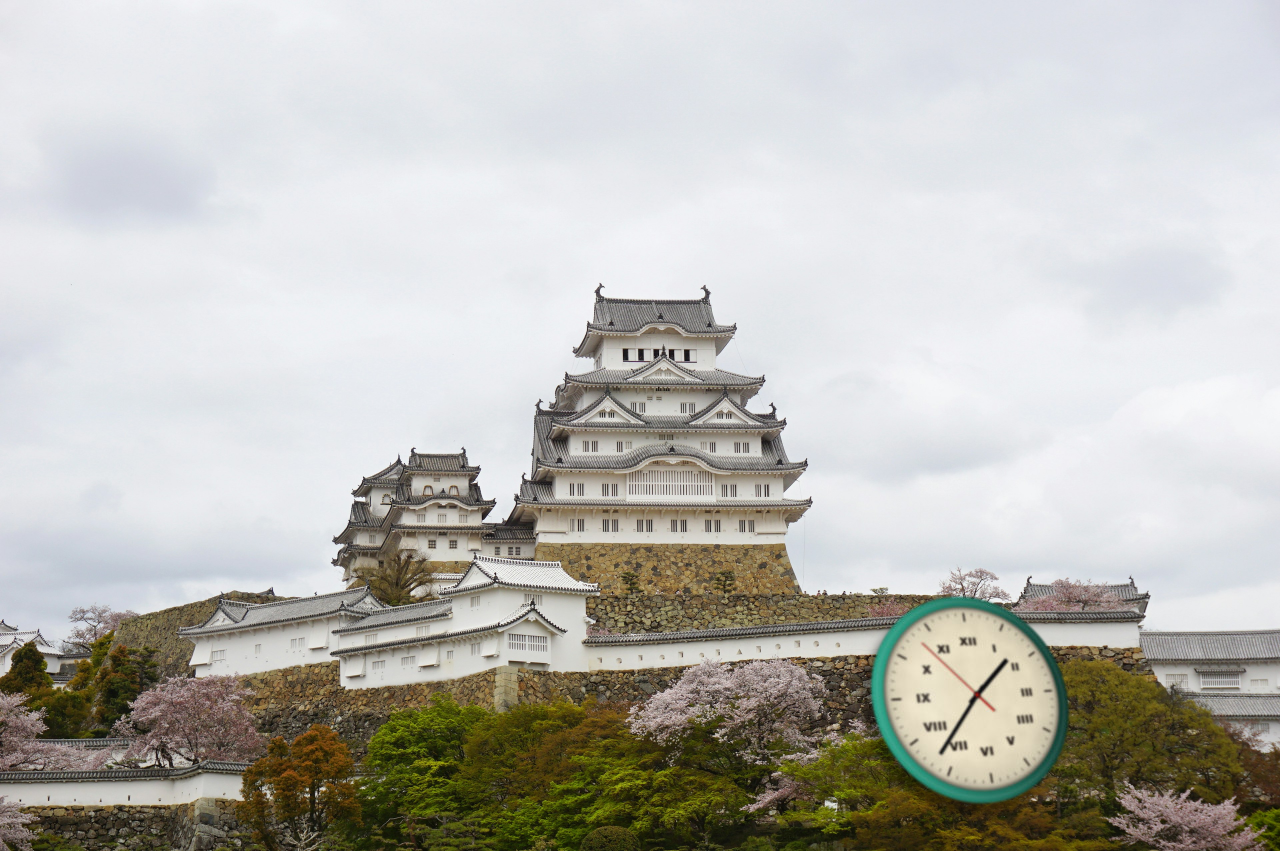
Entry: 1.36.53
